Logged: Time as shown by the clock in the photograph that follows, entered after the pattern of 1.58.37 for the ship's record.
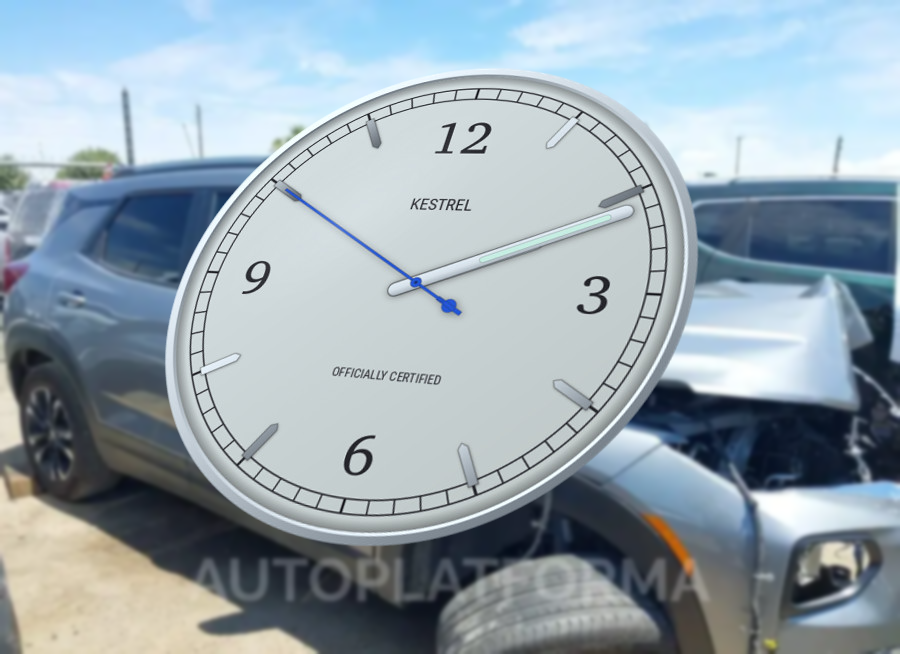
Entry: 2.10.50
